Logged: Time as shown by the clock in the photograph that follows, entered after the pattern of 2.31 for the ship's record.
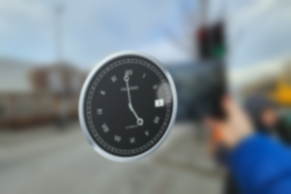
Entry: 4.59
